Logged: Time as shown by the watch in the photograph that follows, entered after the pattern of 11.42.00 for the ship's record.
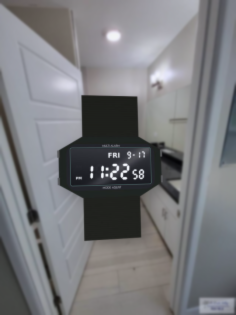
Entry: 11.22.58
